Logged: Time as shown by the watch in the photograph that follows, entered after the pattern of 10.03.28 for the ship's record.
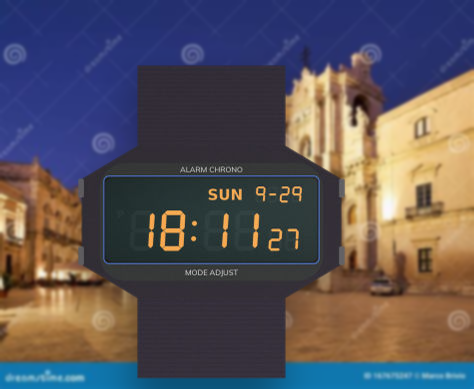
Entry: 18.11.27
